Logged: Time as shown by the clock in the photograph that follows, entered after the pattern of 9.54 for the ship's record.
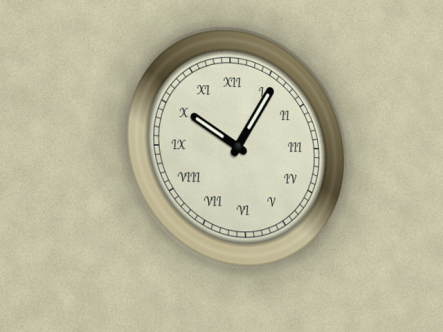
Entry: 10.06
